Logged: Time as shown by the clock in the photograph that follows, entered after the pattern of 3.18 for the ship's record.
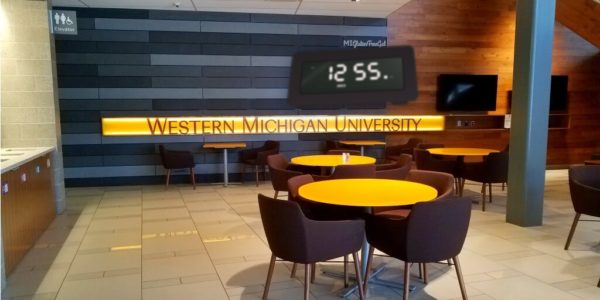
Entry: 12.55
